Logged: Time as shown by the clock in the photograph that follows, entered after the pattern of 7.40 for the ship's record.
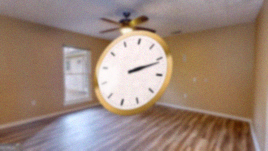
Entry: 2.11
